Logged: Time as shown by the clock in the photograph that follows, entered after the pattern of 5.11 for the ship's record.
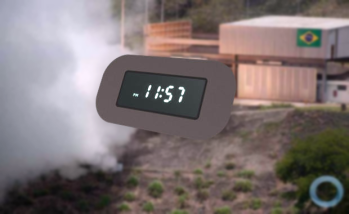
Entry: 11.57
